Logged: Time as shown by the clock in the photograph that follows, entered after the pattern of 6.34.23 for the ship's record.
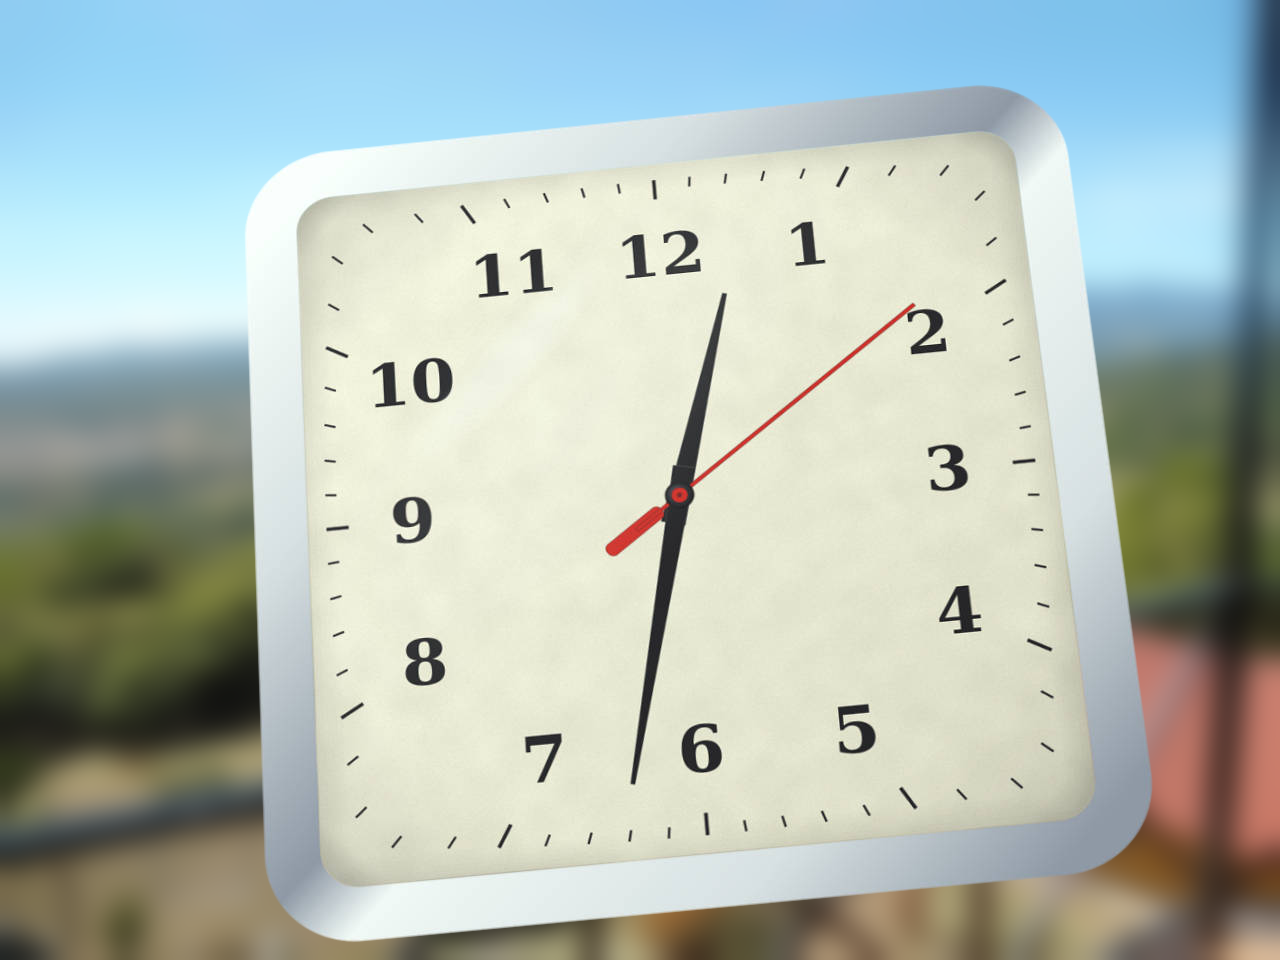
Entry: 12.32.09
